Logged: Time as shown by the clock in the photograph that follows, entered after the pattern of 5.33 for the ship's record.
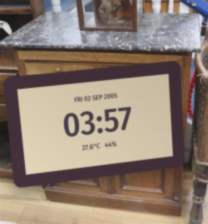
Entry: 3.57
